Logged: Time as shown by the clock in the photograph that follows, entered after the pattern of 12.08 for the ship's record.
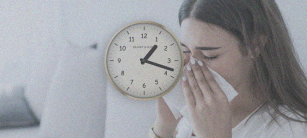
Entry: 1.18
